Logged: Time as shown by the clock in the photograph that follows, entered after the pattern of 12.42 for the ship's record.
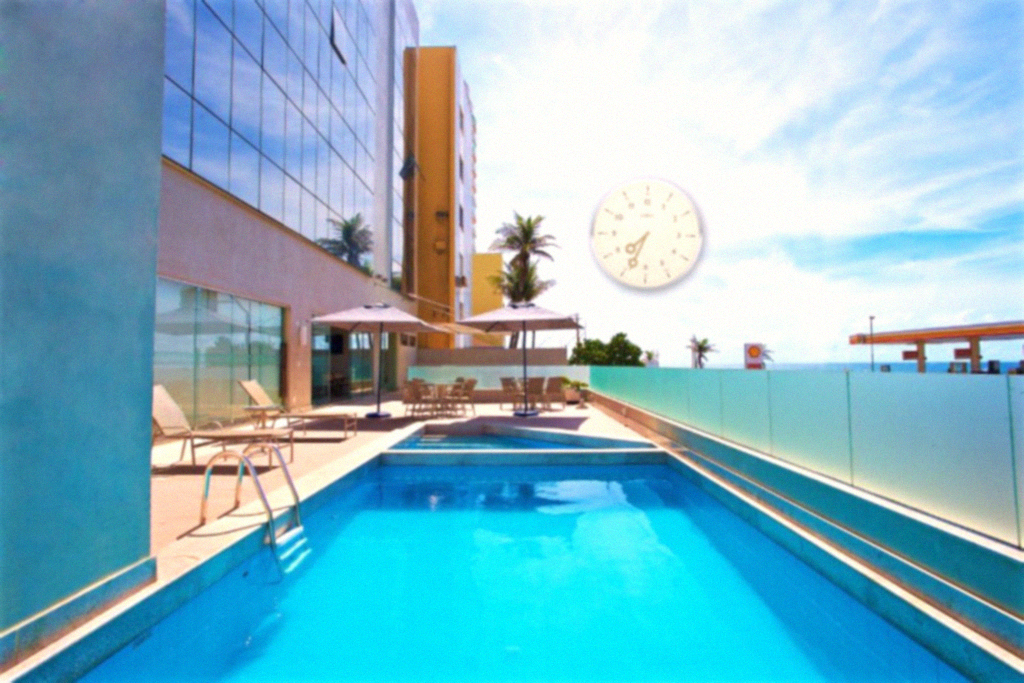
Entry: 7.34
